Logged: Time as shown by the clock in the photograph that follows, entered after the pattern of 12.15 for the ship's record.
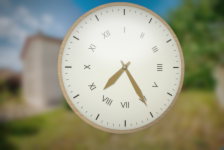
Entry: 8.30
